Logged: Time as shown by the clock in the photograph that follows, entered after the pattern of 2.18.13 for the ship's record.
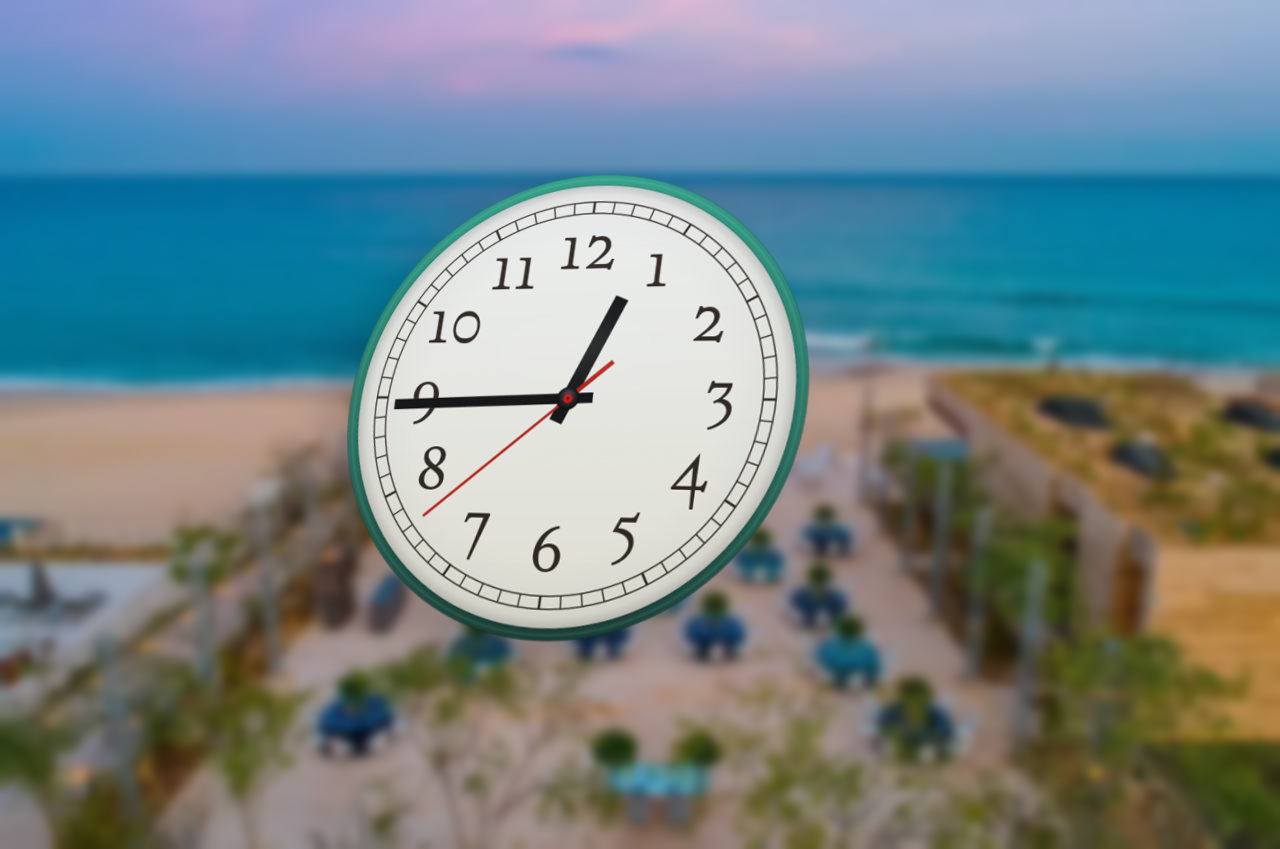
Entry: 12.44.38
